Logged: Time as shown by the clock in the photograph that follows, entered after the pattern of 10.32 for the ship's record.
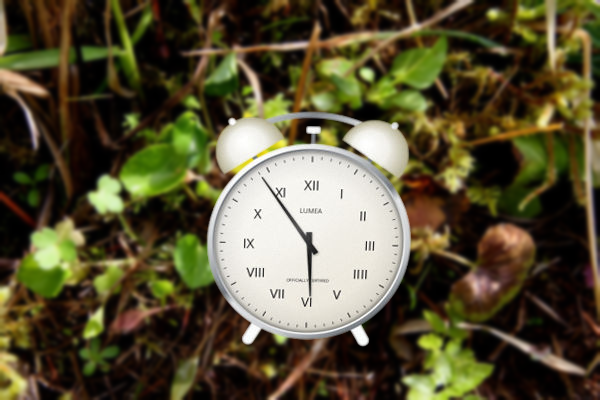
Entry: 5.54
